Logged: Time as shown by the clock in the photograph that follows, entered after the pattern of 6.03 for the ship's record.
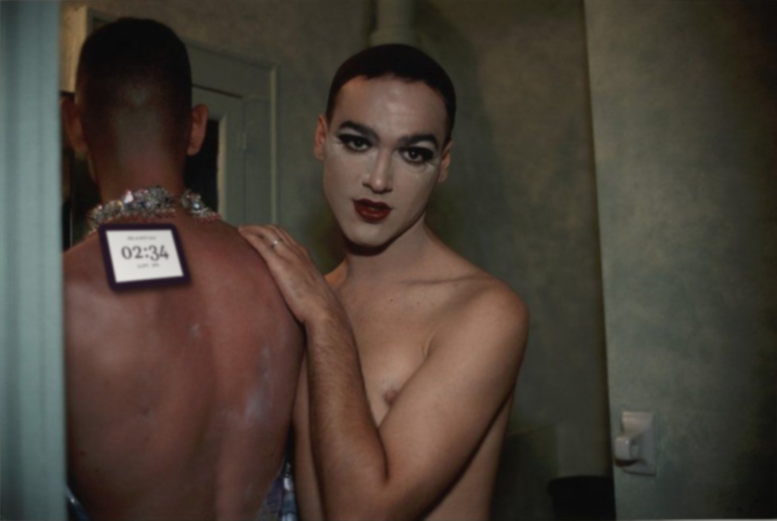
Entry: 2.34
